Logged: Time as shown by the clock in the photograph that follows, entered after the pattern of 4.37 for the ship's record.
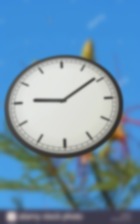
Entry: 9.09
